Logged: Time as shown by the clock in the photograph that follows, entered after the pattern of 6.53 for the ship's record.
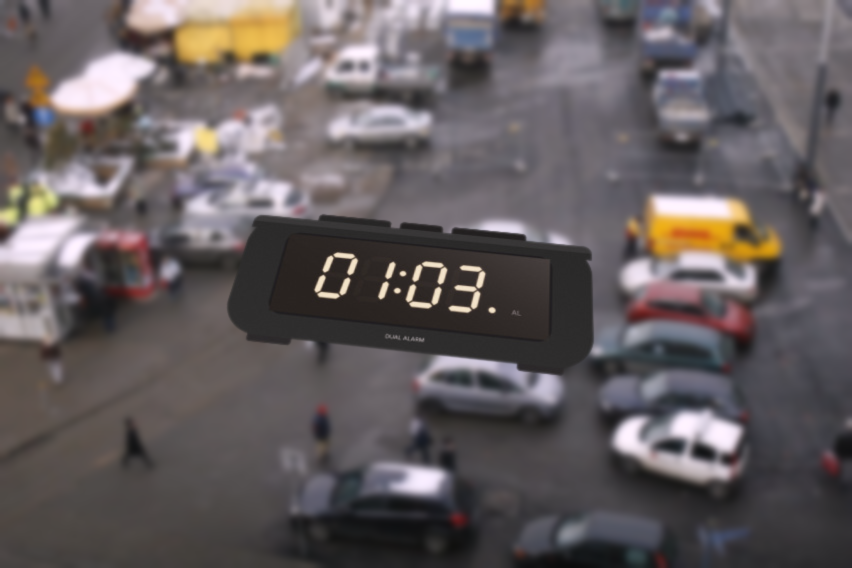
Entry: 1.03
